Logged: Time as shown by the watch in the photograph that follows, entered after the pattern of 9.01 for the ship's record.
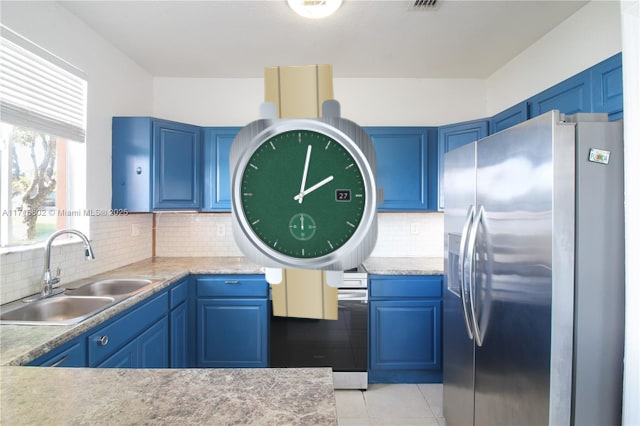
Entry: 2.02
